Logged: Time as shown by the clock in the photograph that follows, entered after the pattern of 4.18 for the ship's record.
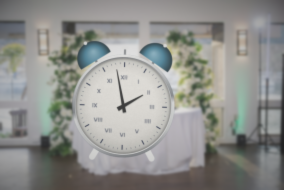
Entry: 1.58
